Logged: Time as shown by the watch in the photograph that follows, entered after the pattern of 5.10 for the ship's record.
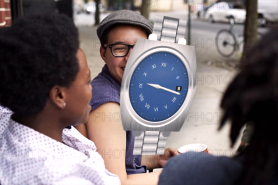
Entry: 9.17
